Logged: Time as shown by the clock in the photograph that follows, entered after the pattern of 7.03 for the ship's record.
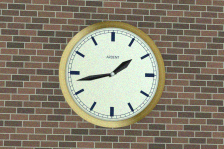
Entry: 1.43
